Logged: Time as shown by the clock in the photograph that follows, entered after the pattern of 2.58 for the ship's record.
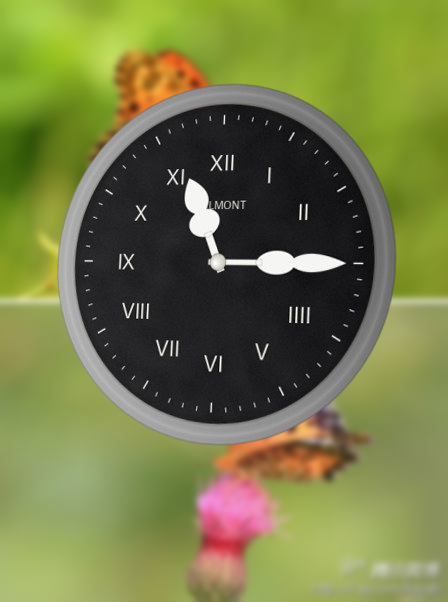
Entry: 11.15
